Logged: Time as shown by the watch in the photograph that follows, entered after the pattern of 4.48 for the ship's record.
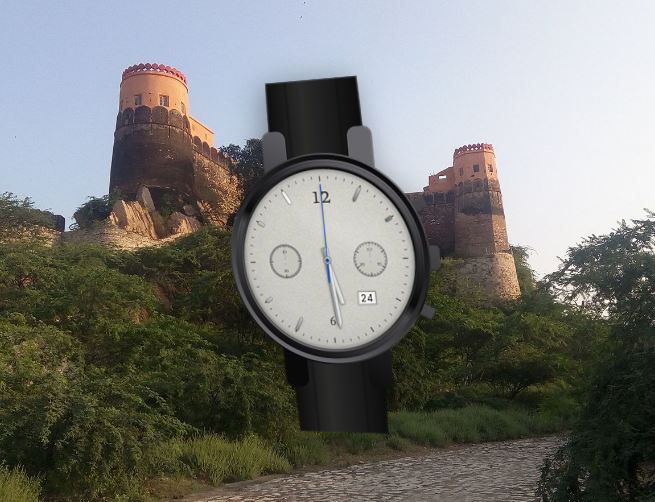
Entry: 5.29
